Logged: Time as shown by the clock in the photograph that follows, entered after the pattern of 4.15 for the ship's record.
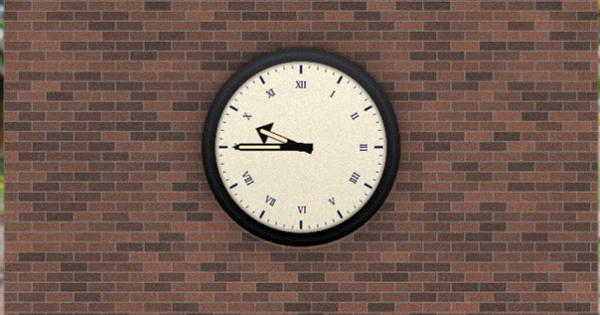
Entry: 9.45
